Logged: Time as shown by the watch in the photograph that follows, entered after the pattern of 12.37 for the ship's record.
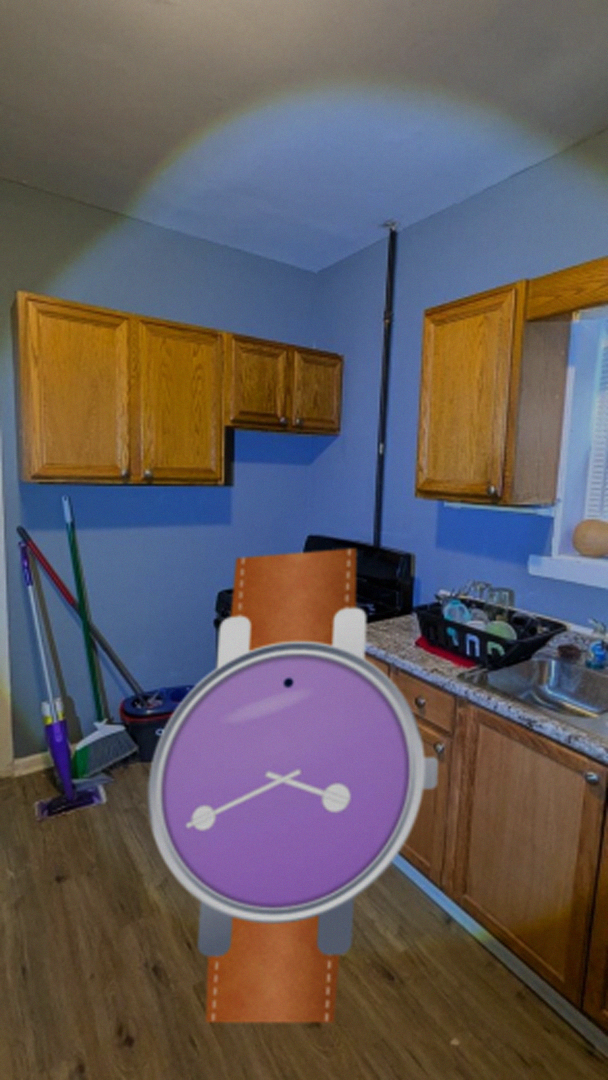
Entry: 3.41
